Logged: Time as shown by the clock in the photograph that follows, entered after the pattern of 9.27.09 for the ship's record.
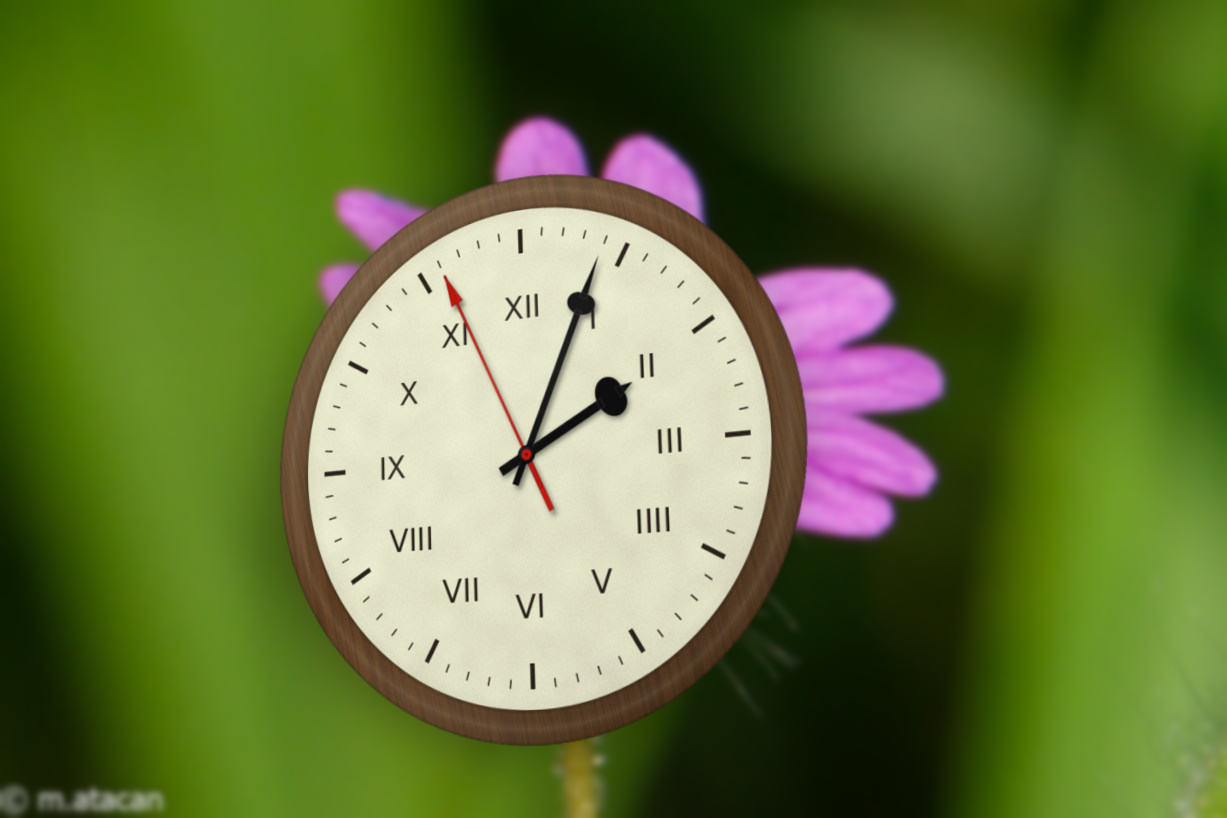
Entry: 2.03.56
